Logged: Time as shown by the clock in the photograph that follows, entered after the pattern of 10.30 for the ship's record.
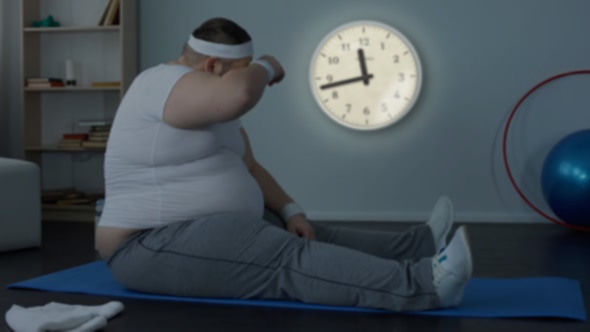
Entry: 11.43
